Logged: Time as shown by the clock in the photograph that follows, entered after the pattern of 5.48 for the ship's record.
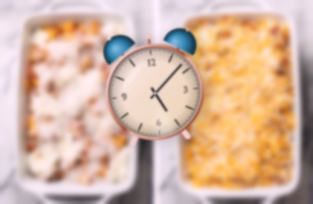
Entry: 5.08
